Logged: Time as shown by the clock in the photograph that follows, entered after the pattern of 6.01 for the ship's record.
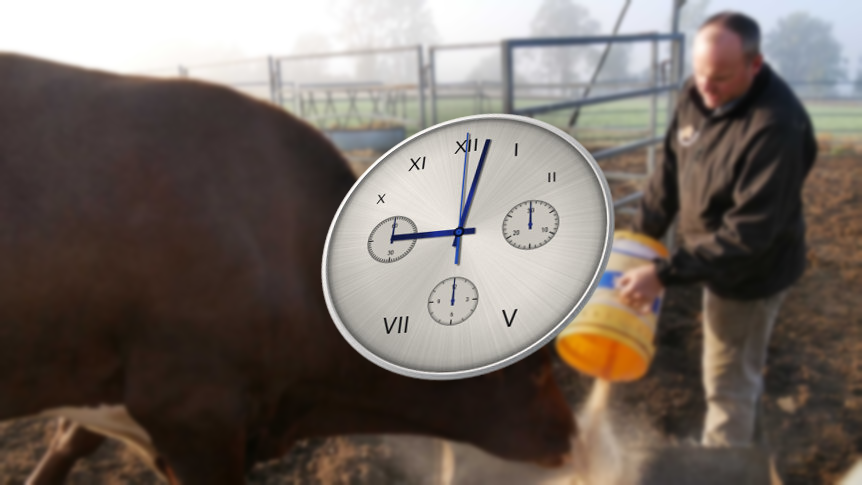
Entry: 9.02
